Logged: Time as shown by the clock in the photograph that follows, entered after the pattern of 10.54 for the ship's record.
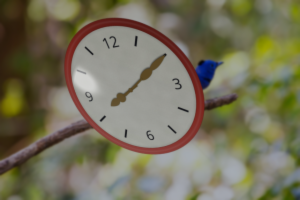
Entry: 8.10
